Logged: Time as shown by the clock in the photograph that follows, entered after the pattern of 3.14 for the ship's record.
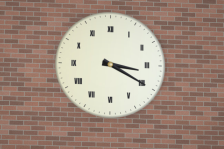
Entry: 3.20
